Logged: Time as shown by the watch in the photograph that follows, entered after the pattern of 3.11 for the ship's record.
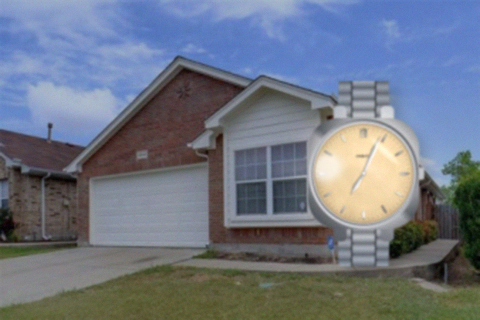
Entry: 7.04
